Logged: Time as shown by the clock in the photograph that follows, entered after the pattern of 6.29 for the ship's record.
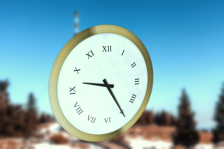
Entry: 9.25
